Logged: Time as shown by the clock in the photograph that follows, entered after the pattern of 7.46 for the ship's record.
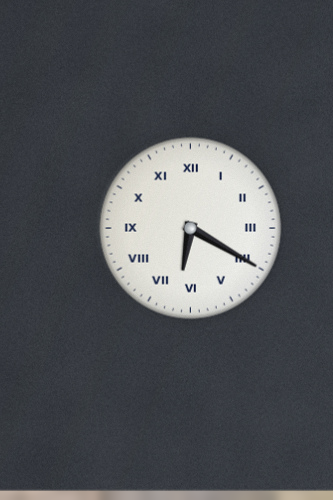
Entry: 6.20
